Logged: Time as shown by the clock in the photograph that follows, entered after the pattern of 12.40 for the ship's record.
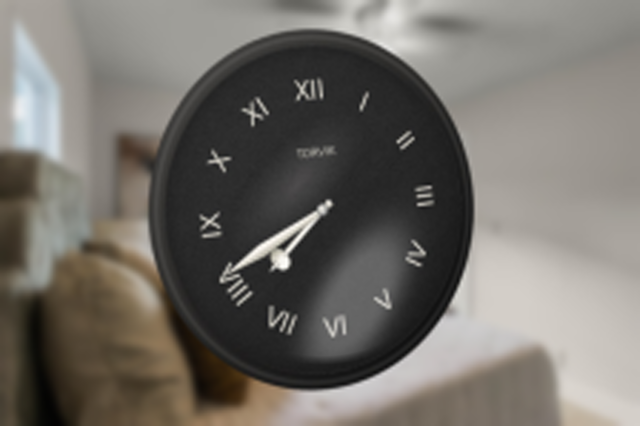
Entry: 7.41
